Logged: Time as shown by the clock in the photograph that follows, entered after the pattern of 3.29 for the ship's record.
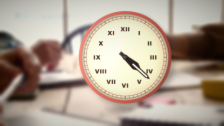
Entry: 4.22
